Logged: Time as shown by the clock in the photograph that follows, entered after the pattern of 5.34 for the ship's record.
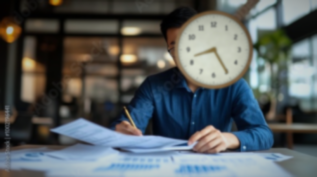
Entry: 8.25
